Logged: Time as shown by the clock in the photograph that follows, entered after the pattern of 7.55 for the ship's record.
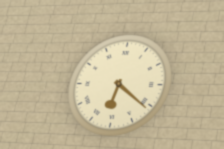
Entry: 6.21
